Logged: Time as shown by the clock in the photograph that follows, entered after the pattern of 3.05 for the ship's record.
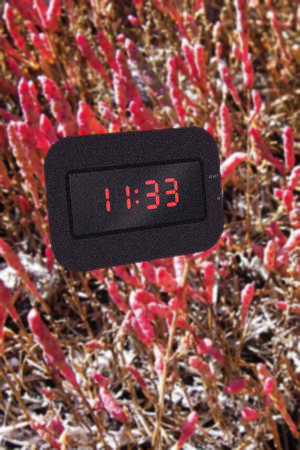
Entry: 11.33
